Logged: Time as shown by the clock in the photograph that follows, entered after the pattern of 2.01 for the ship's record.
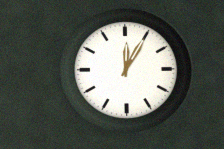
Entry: 12.05
